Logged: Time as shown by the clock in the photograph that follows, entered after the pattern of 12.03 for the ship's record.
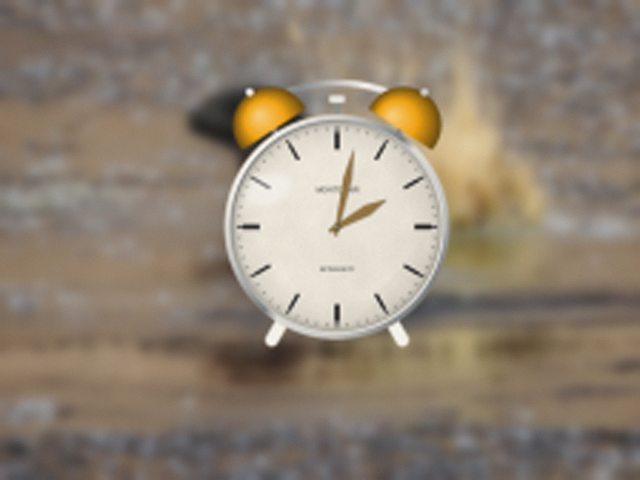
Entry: 2.02
